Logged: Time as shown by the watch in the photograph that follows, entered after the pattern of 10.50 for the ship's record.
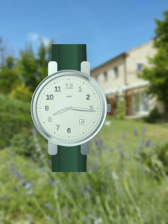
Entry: 8.16
